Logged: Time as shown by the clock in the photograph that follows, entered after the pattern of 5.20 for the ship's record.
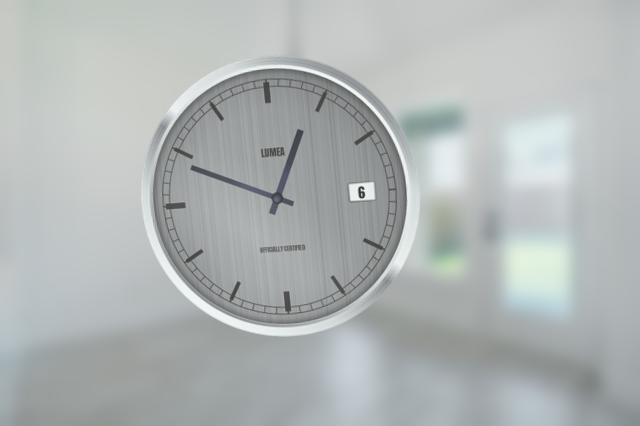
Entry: 12.49
